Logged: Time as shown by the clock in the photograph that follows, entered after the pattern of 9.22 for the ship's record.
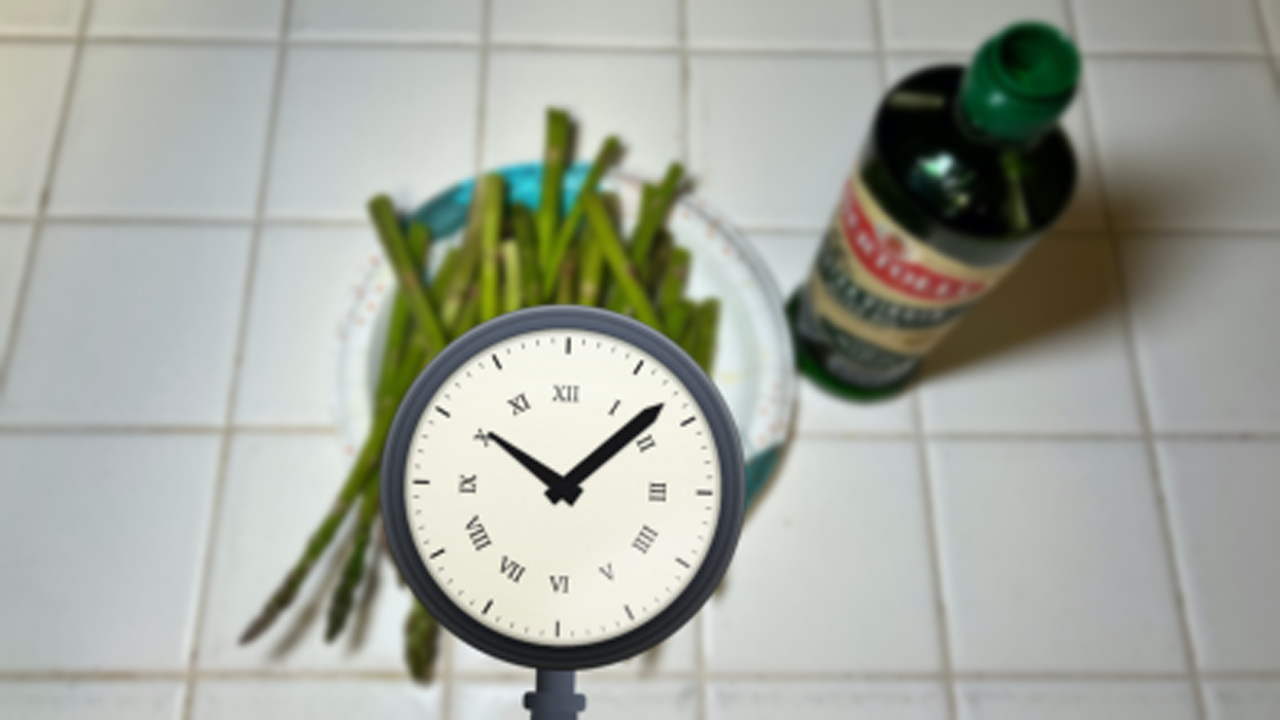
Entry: 10.08
